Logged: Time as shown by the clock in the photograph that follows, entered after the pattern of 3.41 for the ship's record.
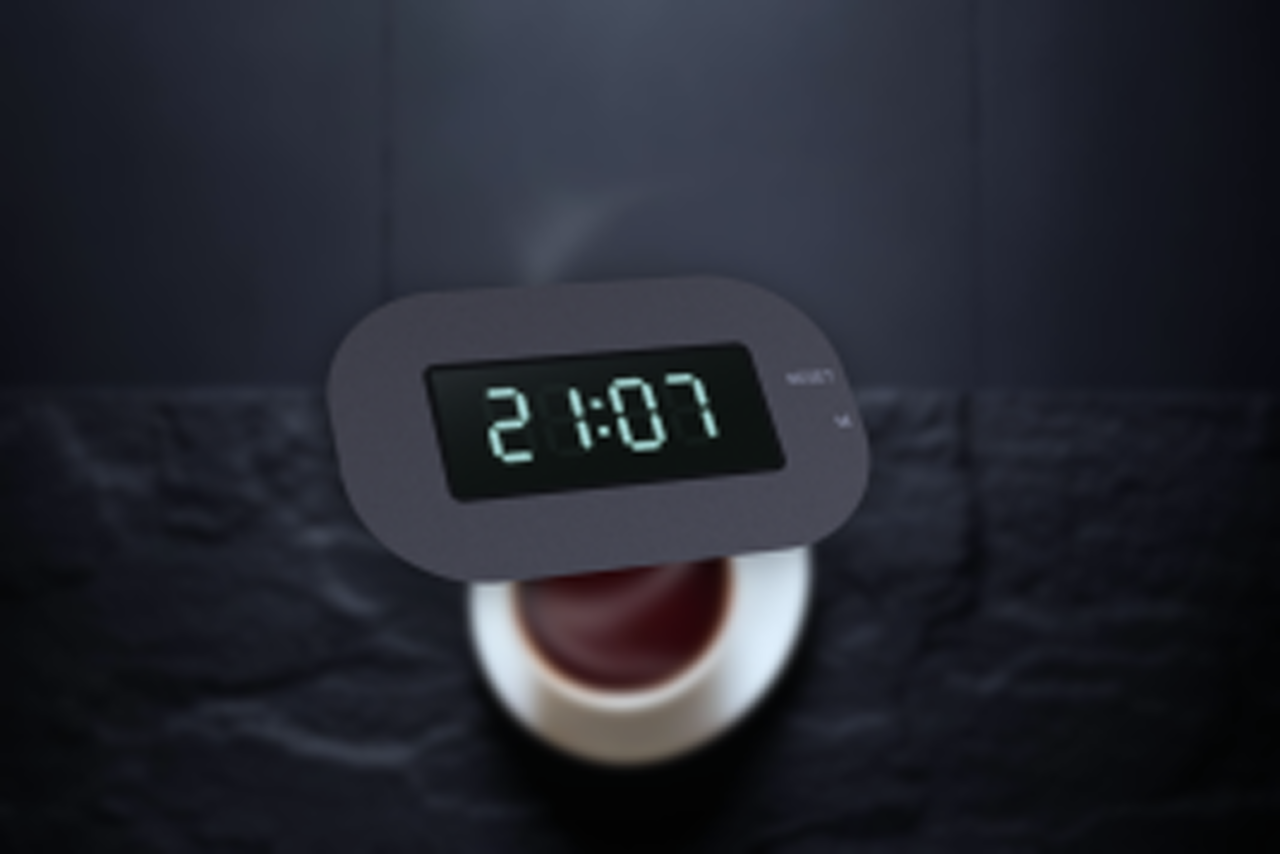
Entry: 21.07
